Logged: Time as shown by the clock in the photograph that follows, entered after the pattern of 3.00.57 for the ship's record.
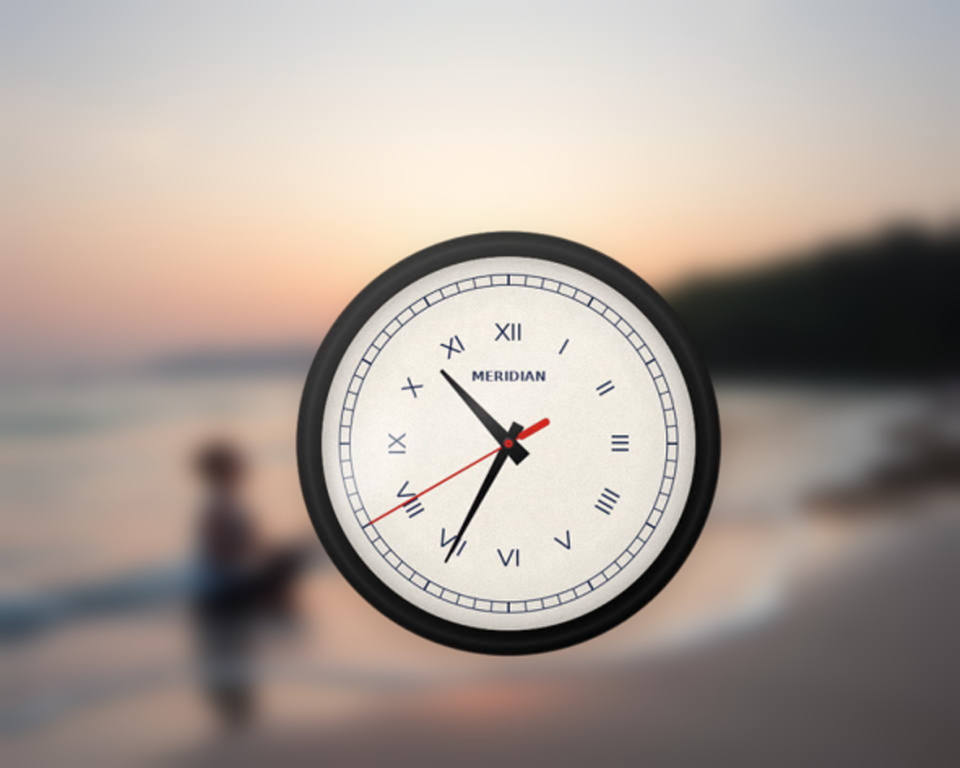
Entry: 10.34.40
